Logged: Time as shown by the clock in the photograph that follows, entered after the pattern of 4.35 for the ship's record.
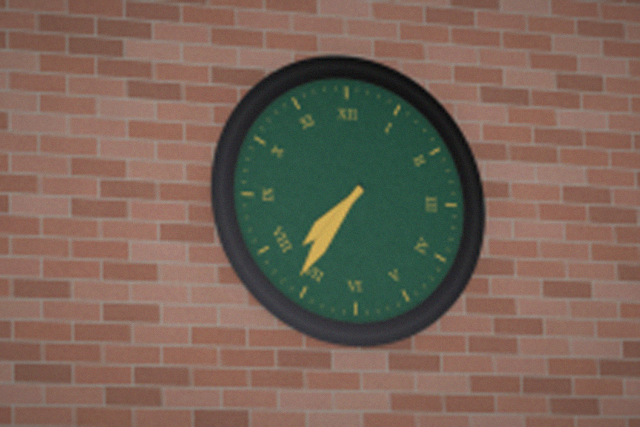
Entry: 7.36
